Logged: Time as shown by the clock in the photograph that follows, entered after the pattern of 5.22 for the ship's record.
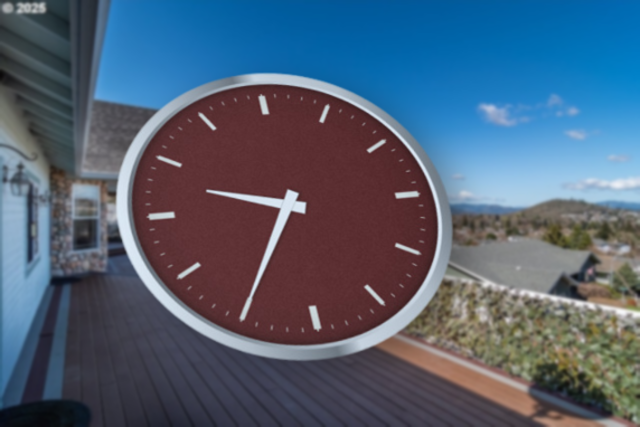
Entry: 9.35
